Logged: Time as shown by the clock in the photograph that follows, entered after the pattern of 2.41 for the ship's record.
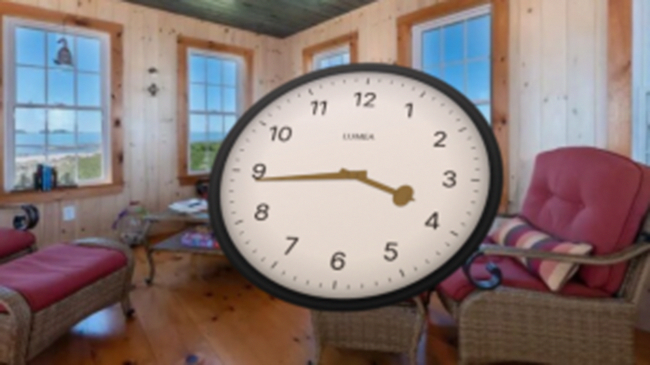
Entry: 3.44
